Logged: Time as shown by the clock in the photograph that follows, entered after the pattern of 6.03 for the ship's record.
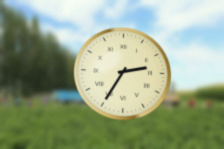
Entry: 2.35
